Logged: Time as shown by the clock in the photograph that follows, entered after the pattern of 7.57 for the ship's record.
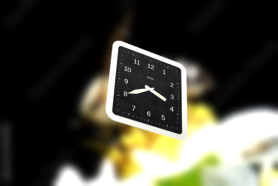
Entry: 3.40
